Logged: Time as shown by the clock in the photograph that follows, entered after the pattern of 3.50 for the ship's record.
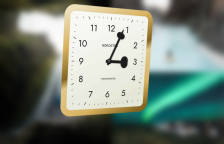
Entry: 3.04
